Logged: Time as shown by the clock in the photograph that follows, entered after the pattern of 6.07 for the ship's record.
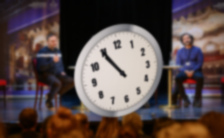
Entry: 10.55
